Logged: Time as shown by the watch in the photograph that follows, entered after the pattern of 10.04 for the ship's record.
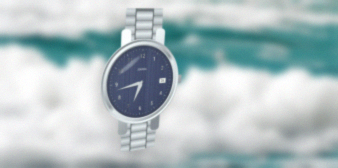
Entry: 6.43
